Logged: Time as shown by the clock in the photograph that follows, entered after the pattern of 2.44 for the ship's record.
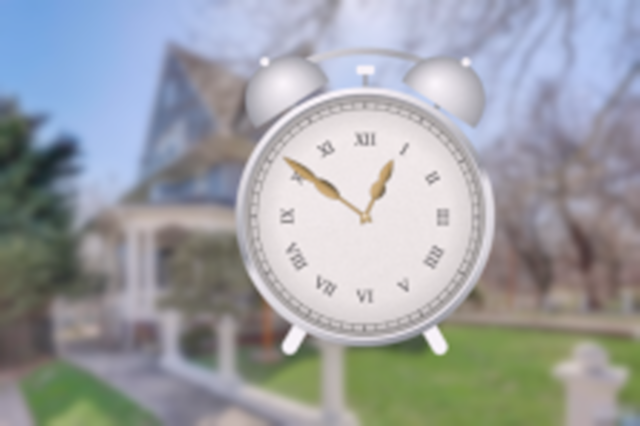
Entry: 12.51
